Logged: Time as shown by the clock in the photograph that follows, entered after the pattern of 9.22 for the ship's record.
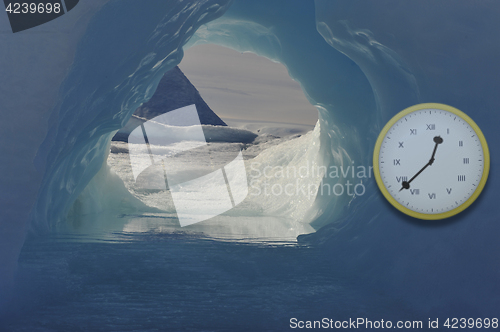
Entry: 12.38
